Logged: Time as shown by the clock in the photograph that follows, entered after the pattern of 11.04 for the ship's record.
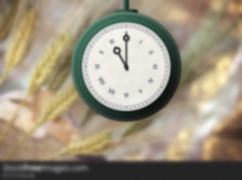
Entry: 11.00
